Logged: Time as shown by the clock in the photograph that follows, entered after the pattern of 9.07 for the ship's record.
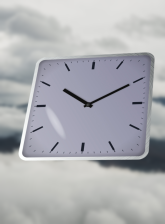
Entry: 10.10
